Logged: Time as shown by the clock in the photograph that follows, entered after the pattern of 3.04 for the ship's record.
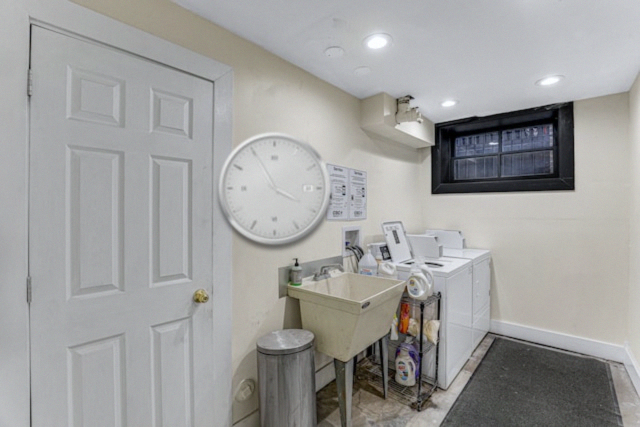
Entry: 3.55
